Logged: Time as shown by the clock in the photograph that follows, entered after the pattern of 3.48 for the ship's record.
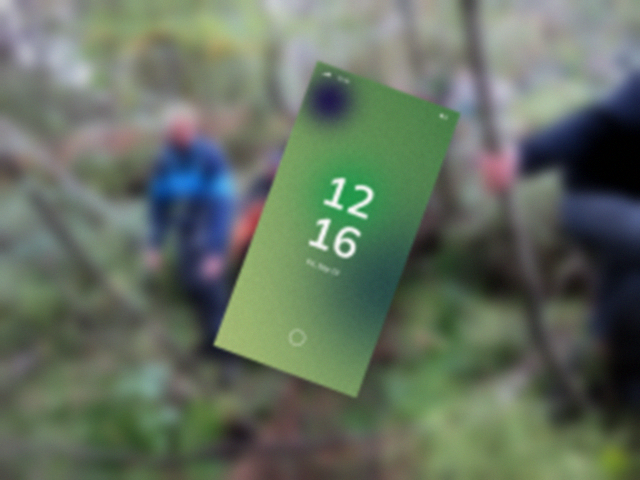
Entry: 12.16
